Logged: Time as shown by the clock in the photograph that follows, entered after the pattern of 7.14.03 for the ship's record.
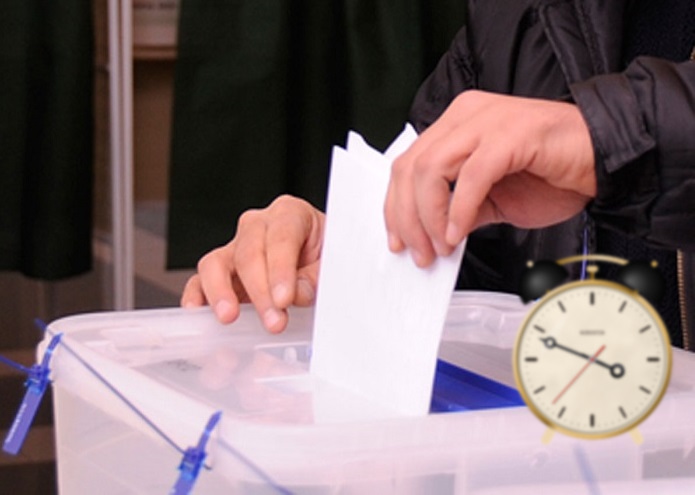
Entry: 3.48.37
